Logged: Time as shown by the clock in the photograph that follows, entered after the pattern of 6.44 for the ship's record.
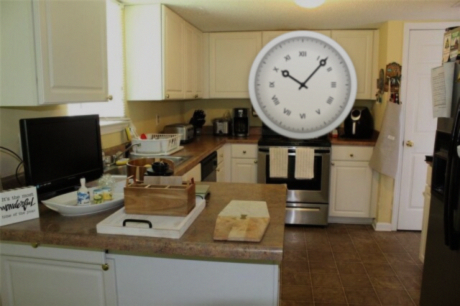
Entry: 10.07
